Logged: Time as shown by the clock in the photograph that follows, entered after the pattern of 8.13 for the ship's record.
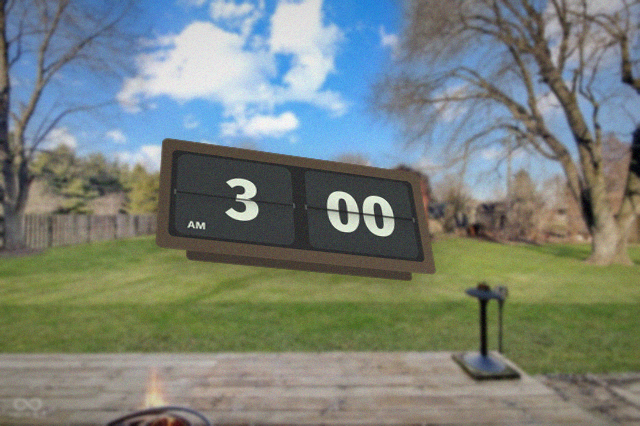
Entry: 3.00
